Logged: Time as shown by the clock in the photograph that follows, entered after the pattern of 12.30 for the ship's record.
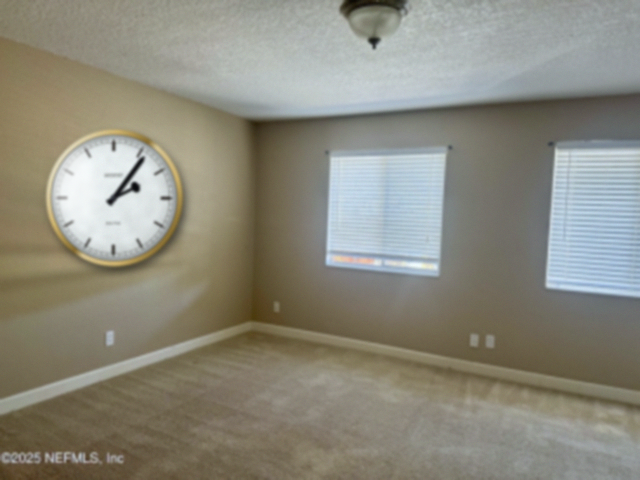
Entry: 2.06
